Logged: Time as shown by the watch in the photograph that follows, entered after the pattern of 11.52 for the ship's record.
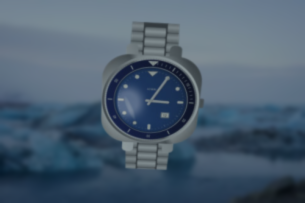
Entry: 3.05
